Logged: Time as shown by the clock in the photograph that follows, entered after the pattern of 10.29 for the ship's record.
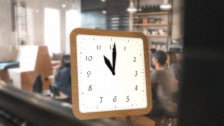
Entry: 11.01
